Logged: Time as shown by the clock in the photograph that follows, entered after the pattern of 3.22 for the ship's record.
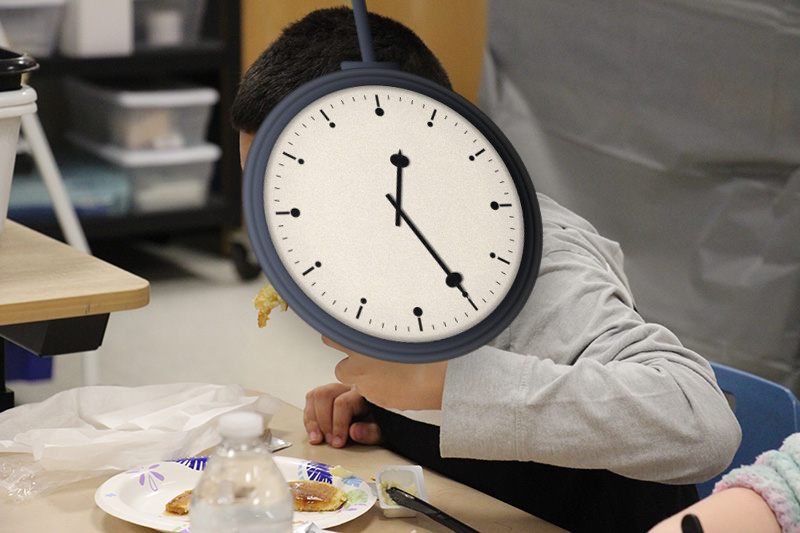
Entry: 12.25
